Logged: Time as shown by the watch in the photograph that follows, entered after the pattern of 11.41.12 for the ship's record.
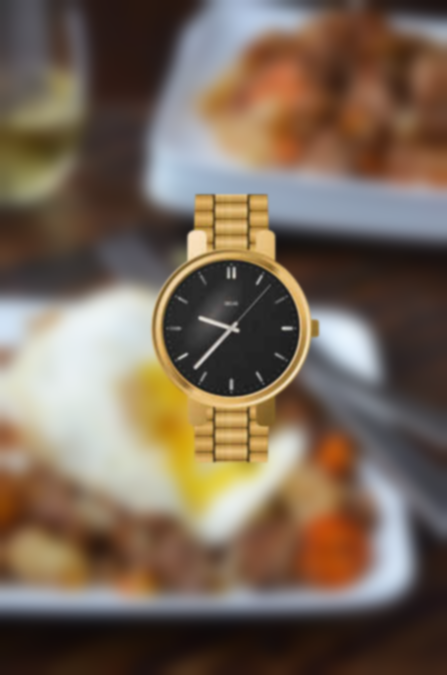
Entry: 9.37.07
